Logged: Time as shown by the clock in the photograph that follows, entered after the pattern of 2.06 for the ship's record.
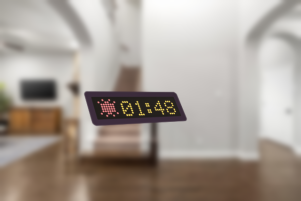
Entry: 1.48
